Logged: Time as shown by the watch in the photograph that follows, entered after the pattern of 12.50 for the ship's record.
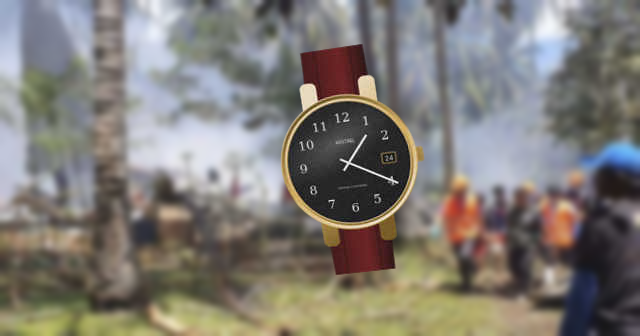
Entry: 1.20
